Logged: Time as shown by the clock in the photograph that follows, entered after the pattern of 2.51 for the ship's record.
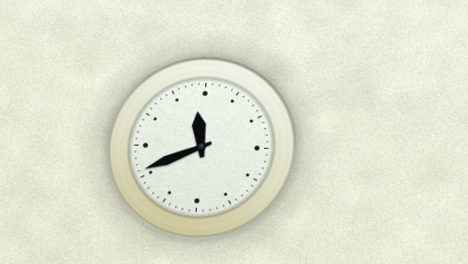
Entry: 11.41
